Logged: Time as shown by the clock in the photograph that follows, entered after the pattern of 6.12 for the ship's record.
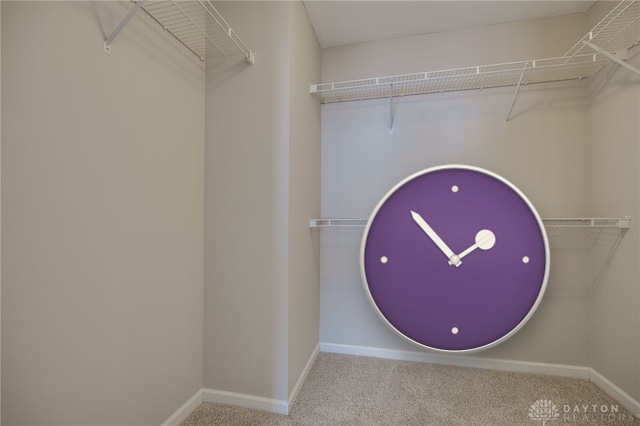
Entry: 1.53
